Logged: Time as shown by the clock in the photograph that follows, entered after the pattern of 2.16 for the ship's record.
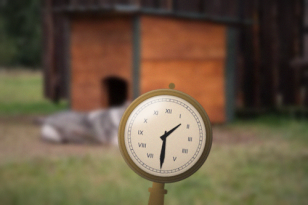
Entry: 1.30
